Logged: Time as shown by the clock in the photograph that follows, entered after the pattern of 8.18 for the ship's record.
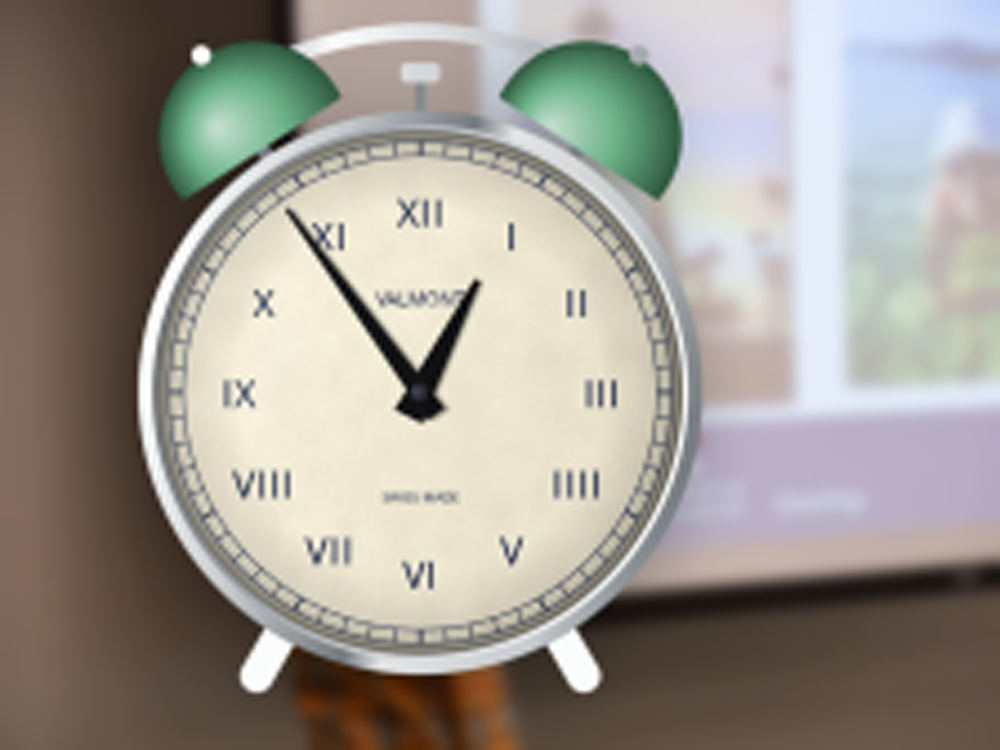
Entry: 12.54
